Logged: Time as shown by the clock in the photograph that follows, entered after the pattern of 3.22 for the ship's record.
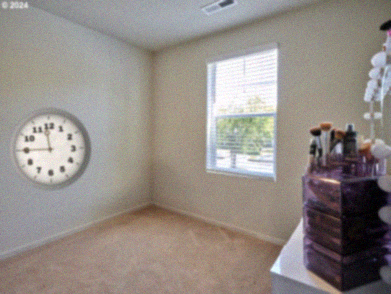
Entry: 11.45
